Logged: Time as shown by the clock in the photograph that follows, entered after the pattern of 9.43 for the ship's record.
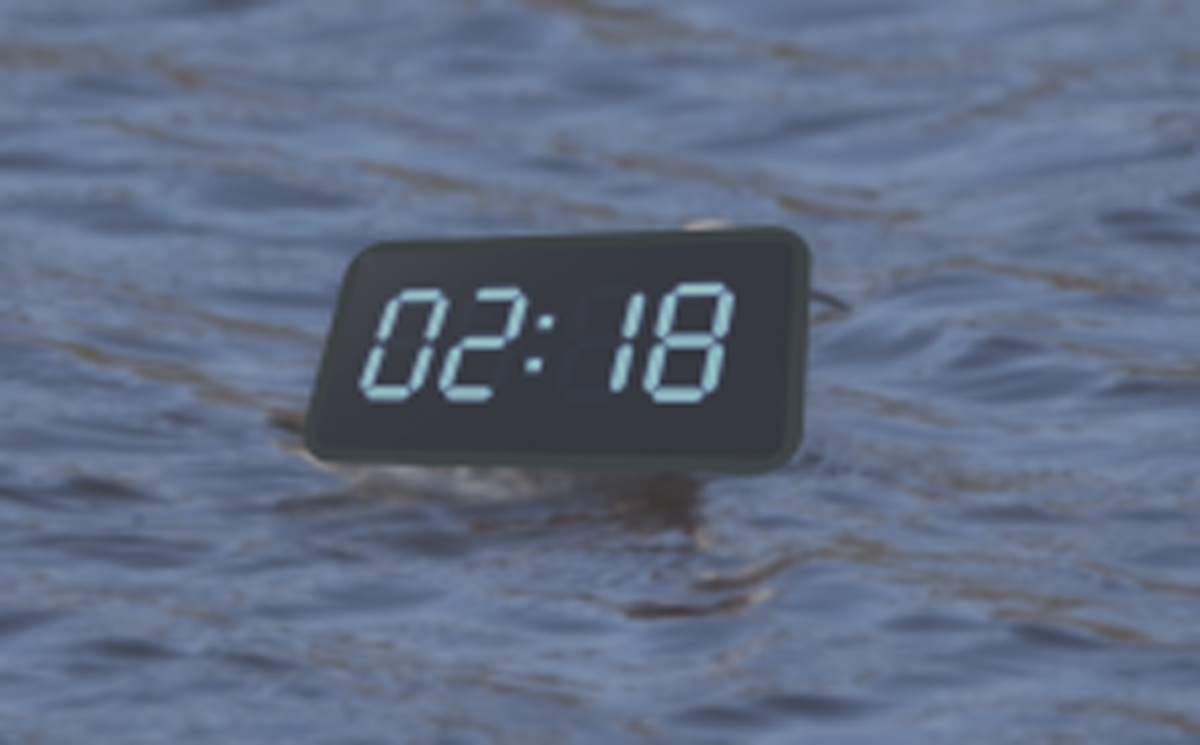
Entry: 2.18
